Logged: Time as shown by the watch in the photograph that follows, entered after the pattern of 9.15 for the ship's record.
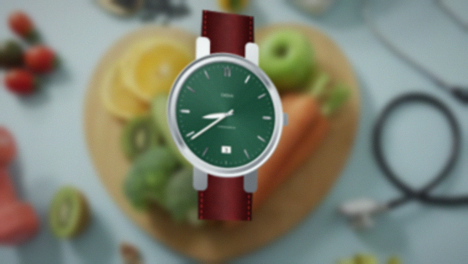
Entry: 8.39
